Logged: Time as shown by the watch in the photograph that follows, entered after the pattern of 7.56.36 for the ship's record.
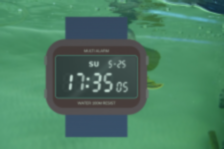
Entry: 17.35.05
